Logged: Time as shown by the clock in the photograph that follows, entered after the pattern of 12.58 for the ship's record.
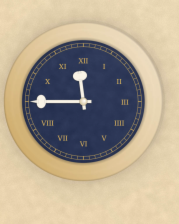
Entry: 11.45
